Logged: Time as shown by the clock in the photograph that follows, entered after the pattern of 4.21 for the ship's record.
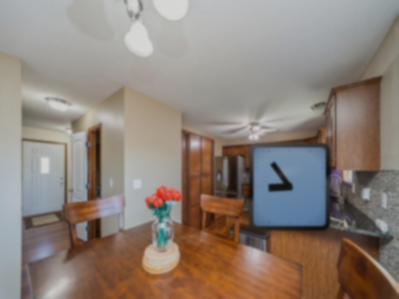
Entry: 8.54
